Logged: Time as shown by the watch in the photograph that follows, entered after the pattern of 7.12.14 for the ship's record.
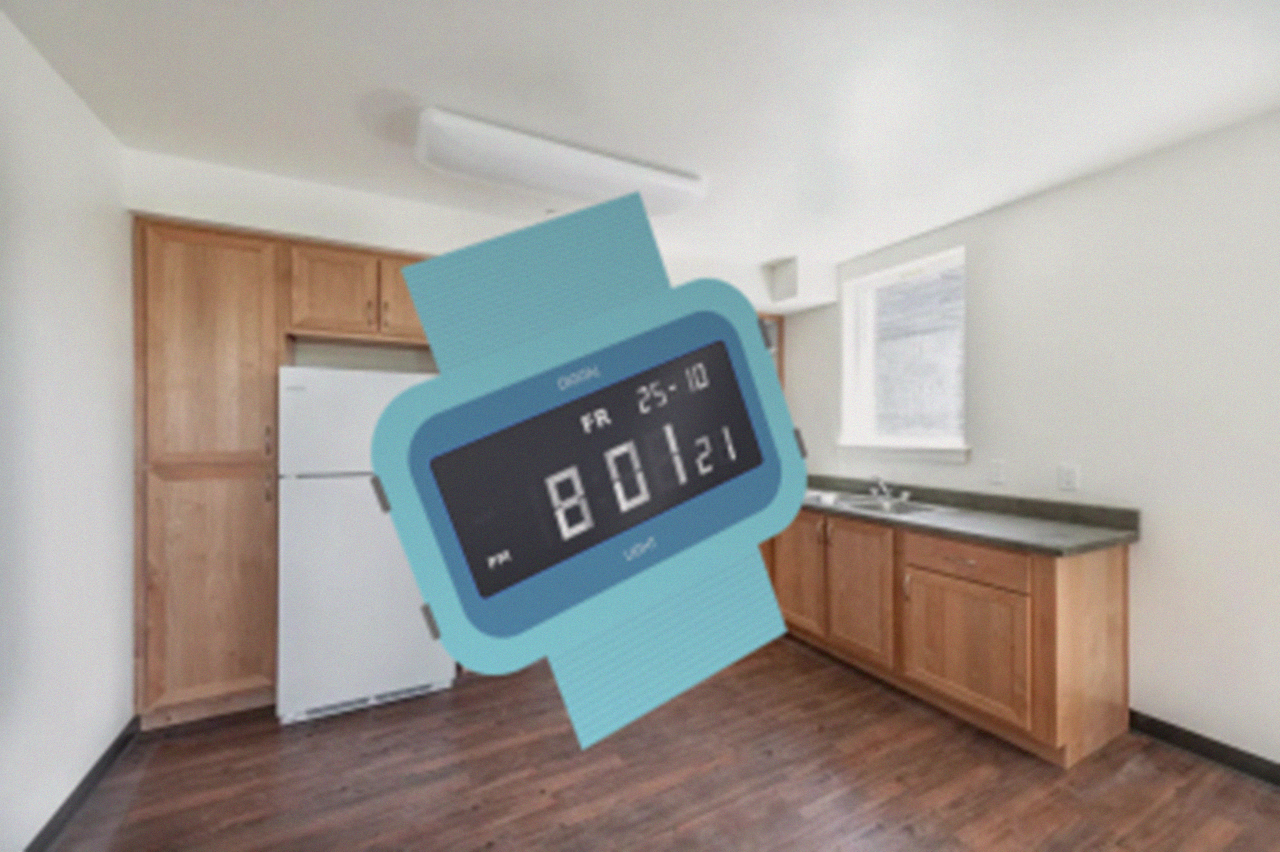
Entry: 8.01.21
